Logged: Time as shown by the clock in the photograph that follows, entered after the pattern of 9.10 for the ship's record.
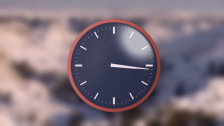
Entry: 3.16
